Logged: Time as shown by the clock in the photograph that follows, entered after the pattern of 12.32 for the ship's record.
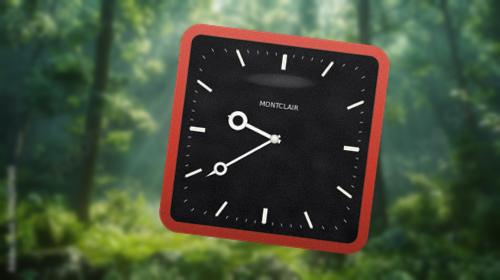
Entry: 9.39
